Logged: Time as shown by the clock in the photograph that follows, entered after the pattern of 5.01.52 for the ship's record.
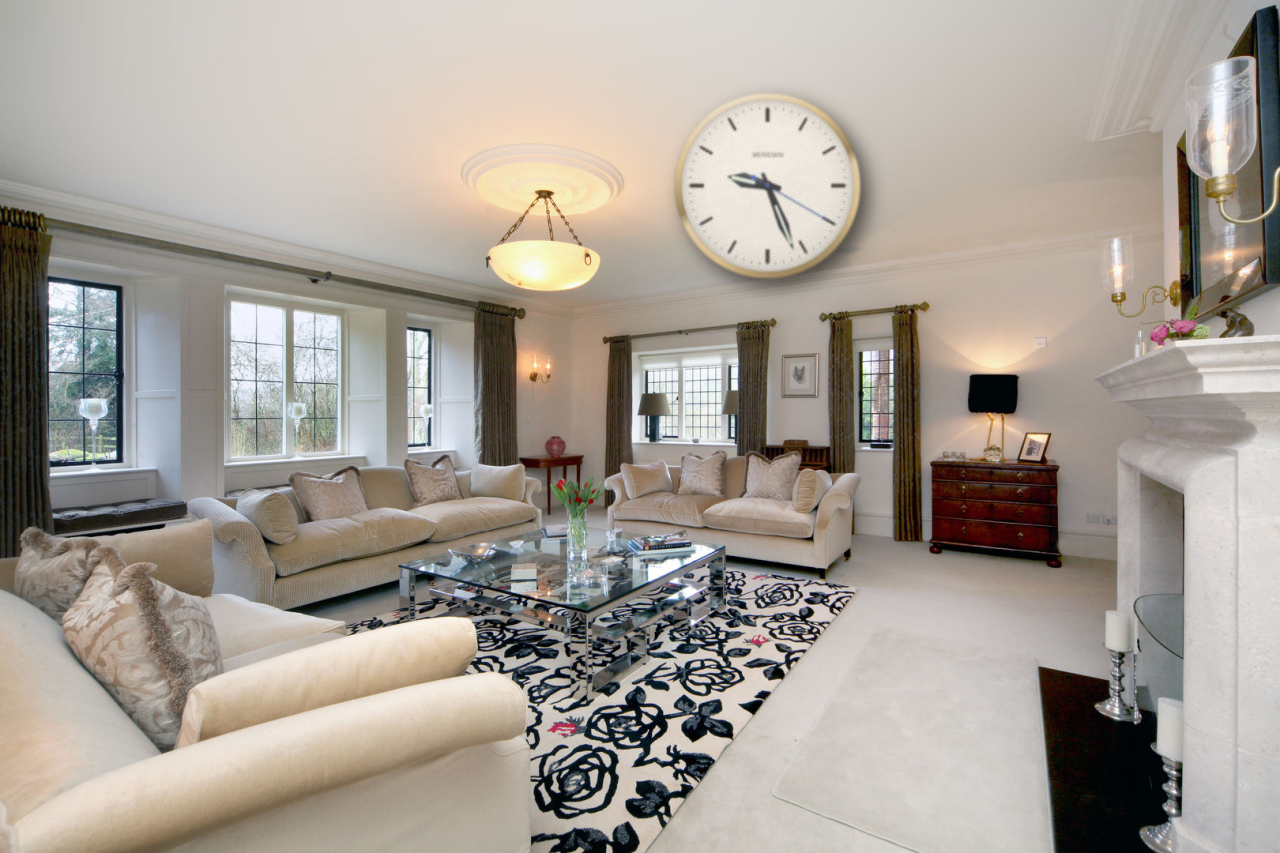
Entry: 9.26.20
